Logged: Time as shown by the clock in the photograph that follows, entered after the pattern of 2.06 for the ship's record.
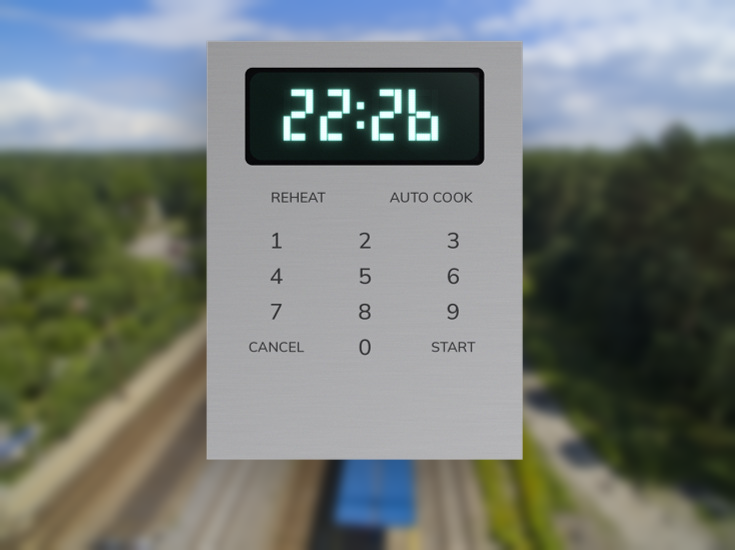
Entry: 22.26
